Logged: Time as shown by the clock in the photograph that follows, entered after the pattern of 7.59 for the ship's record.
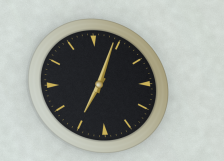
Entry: 7.04
